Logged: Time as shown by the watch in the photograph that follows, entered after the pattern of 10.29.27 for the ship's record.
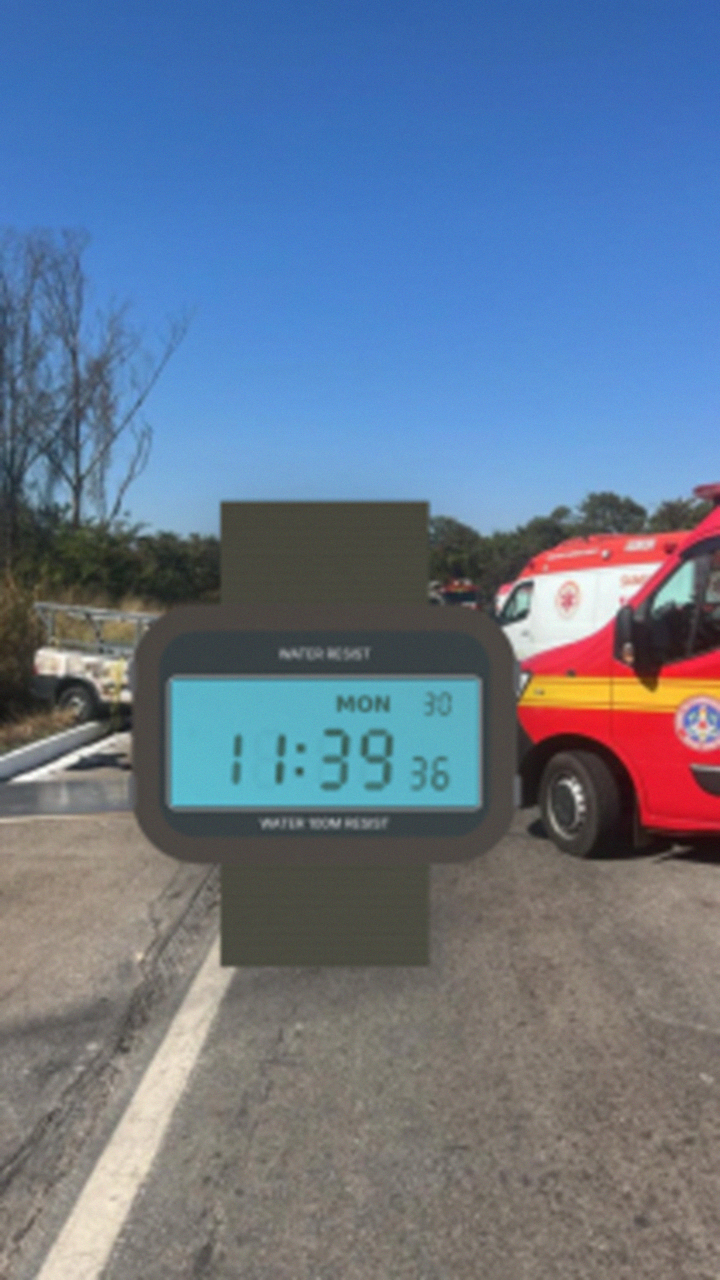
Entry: 11.39.36
